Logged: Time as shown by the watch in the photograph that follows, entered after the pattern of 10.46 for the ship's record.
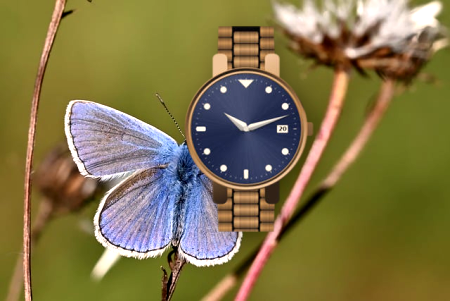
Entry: 10.12
